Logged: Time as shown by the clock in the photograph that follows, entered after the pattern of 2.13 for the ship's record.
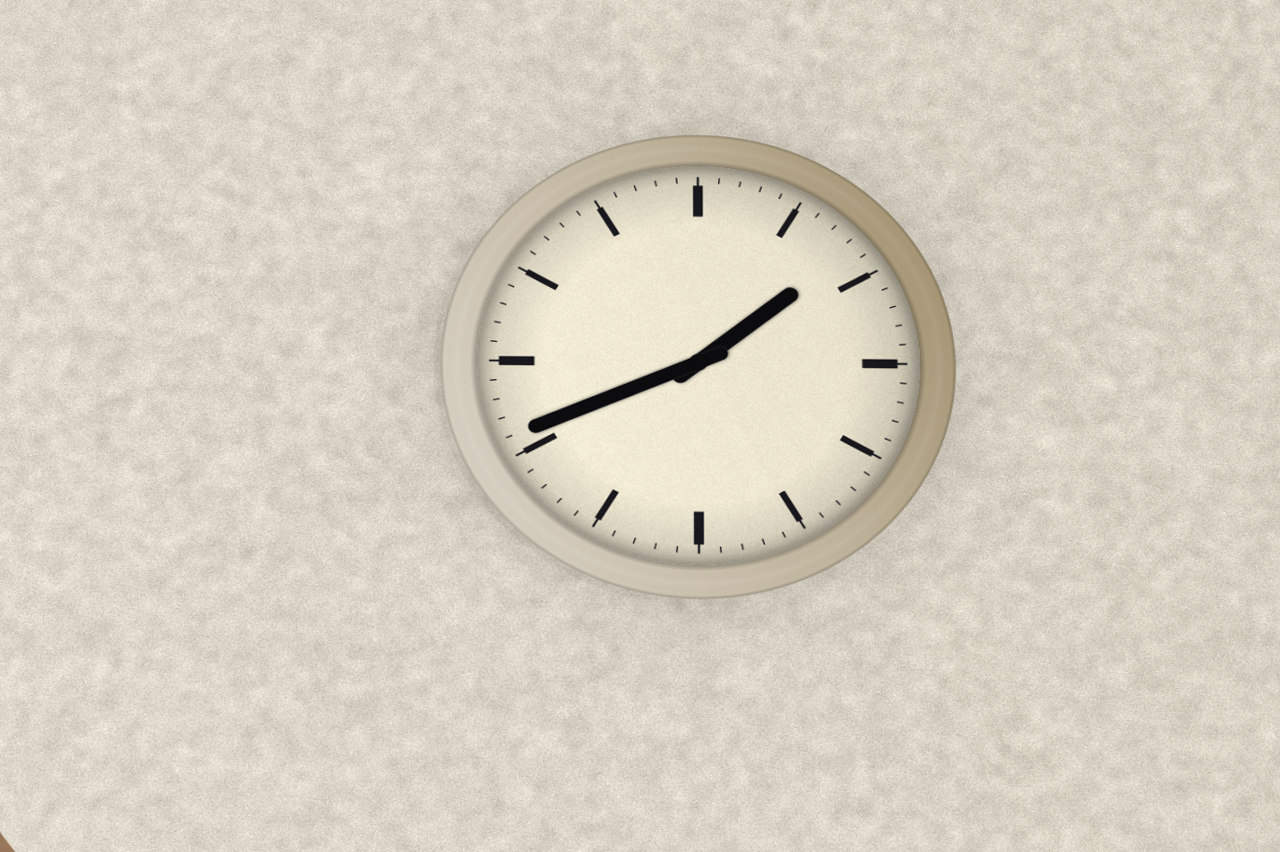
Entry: 1.41
